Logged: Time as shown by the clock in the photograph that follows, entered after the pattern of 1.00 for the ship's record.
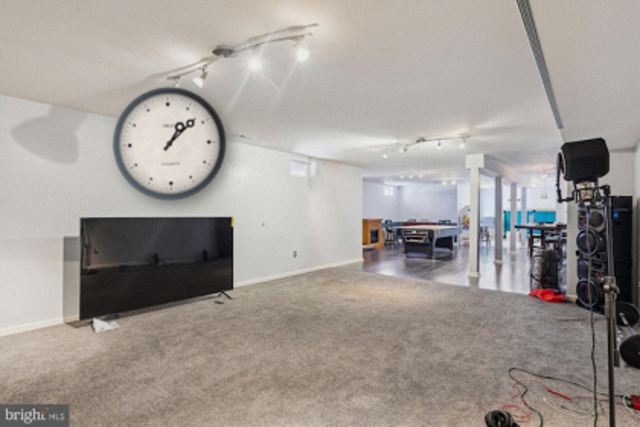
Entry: 1.08
